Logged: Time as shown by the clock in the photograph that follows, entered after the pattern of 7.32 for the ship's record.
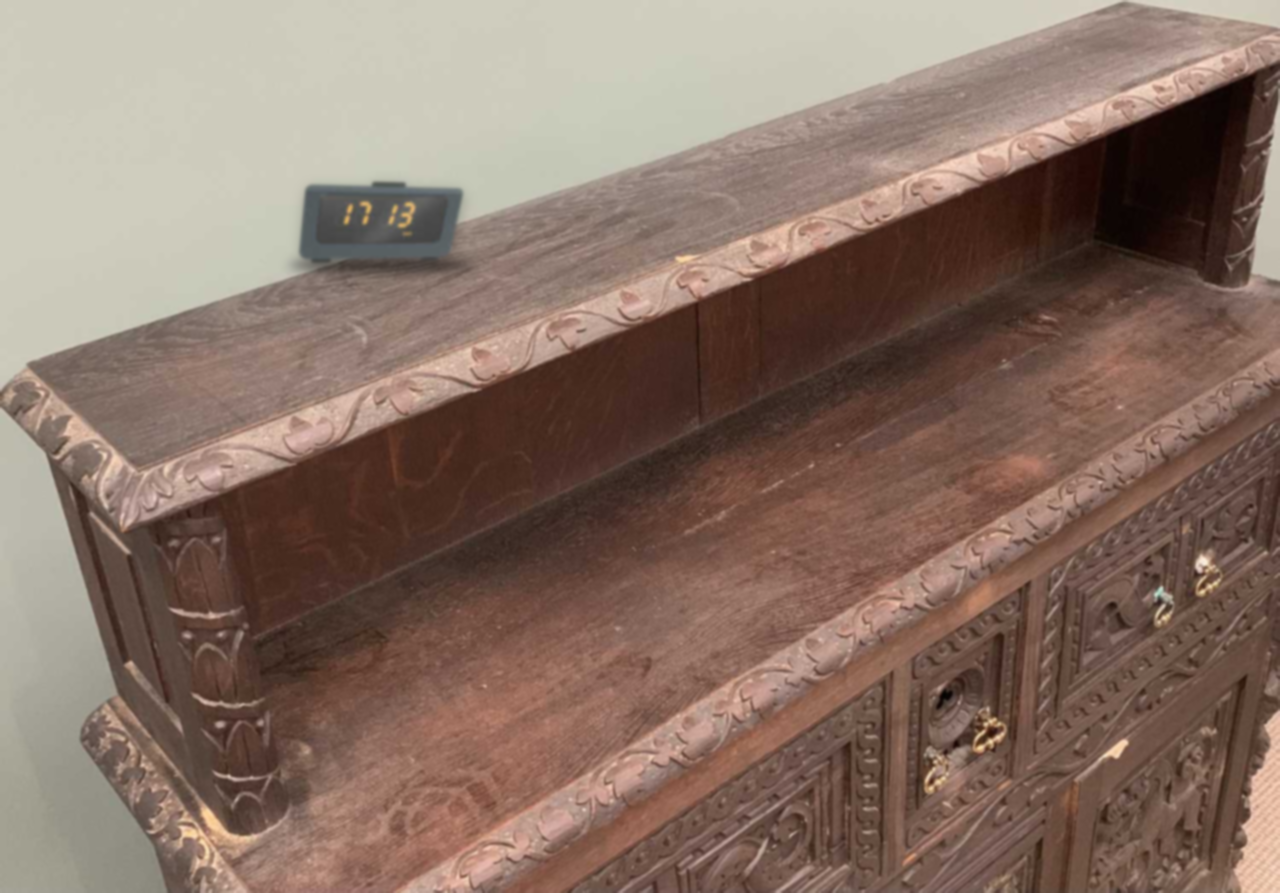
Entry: 17.13
